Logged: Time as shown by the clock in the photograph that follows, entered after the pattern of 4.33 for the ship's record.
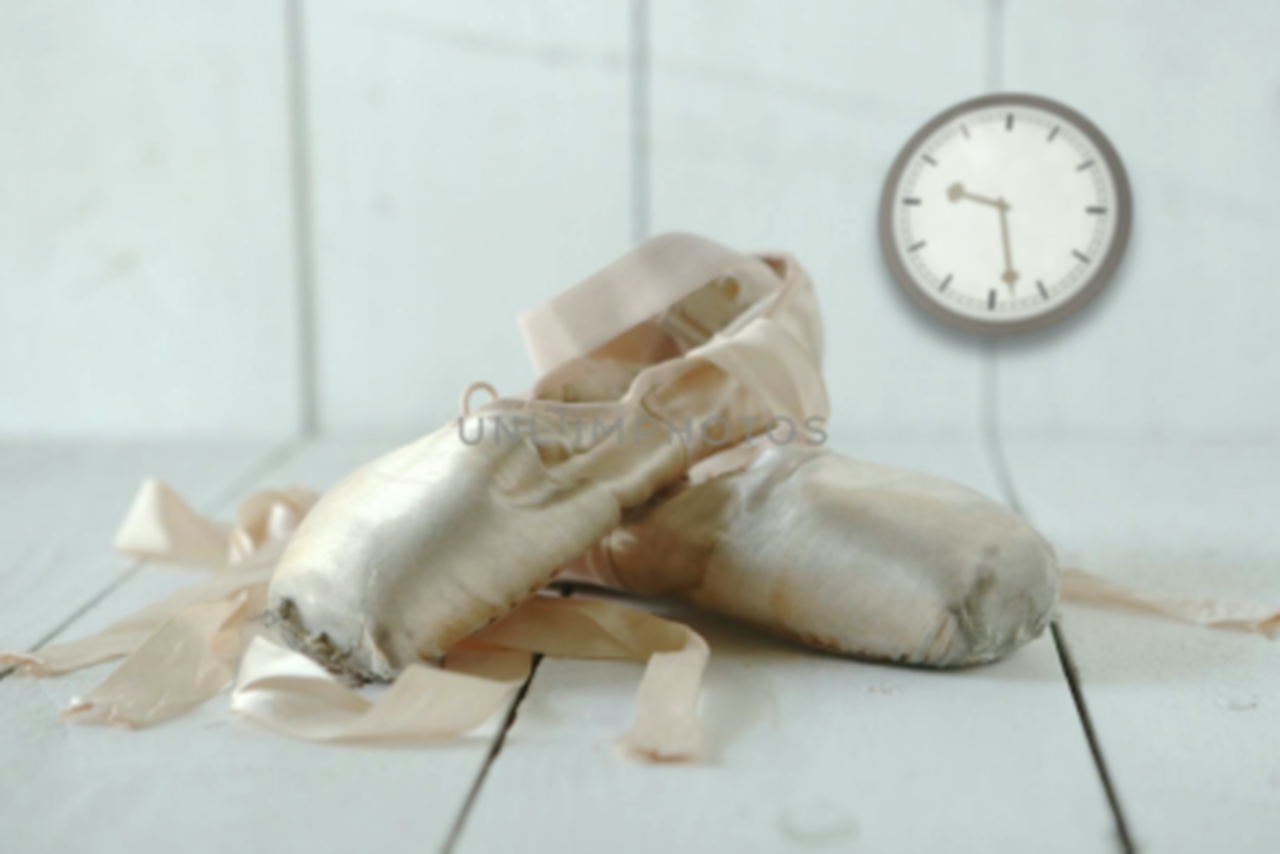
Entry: 9.28
